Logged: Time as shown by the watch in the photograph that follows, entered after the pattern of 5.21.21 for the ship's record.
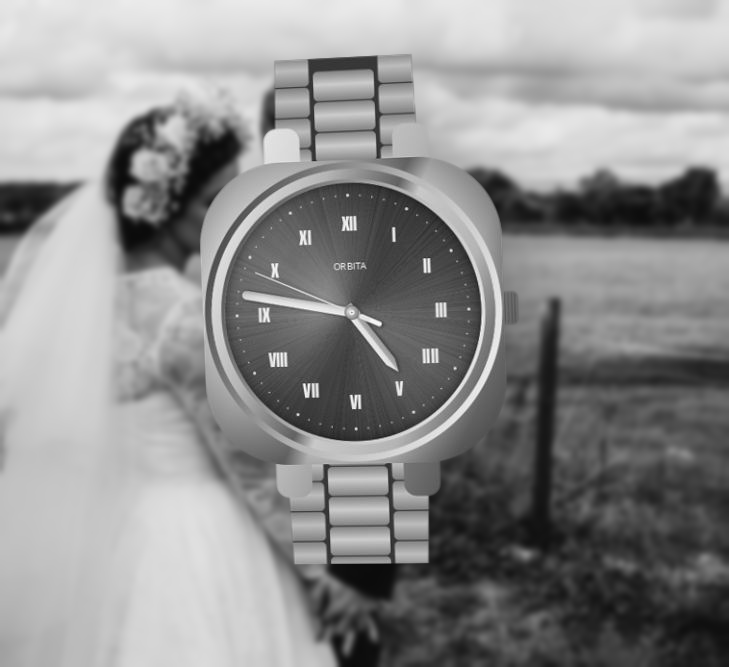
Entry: 4.46.49
